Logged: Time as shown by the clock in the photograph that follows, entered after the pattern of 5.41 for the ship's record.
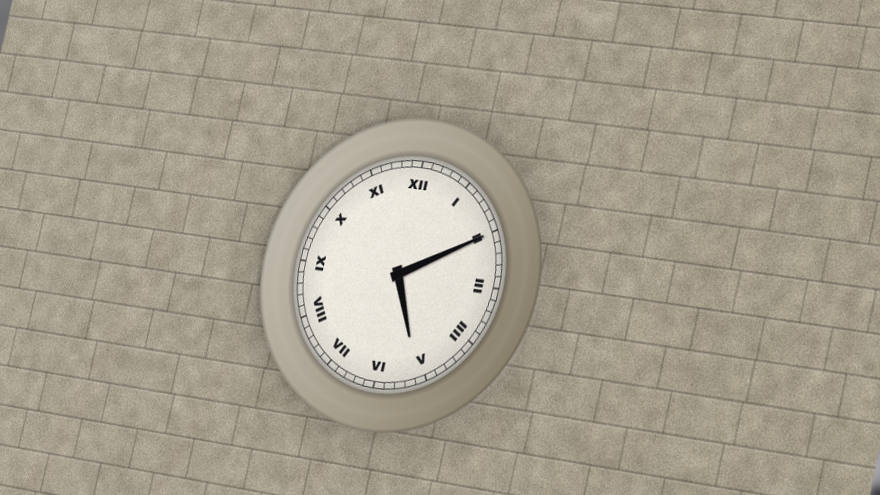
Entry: 5.10
